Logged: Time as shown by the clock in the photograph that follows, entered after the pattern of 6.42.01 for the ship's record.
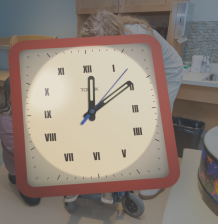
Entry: 12.09.07
